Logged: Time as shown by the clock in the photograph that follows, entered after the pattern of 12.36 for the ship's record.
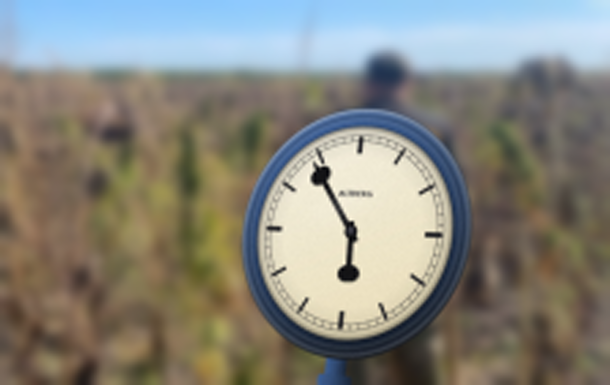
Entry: 5.54
